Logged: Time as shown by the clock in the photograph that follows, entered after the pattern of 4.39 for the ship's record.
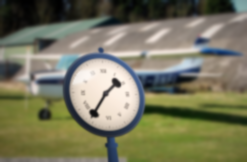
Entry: 1.36
